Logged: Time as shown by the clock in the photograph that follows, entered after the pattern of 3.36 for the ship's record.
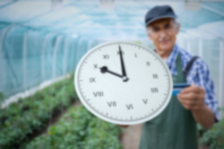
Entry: 10.00
